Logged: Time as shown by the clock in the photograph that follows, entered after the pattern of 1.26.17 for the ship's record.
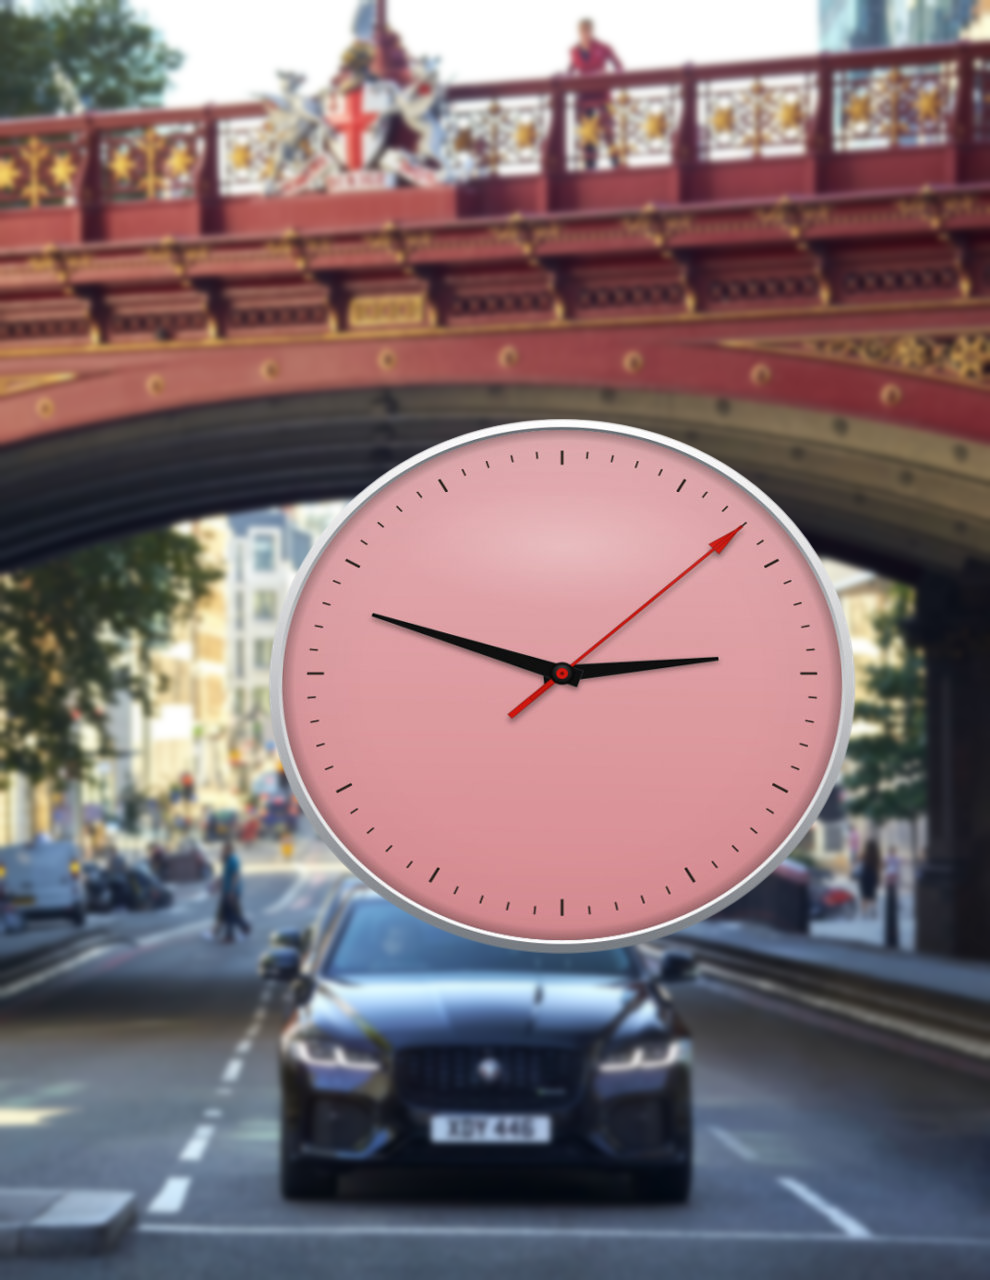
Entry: 2.48.08
